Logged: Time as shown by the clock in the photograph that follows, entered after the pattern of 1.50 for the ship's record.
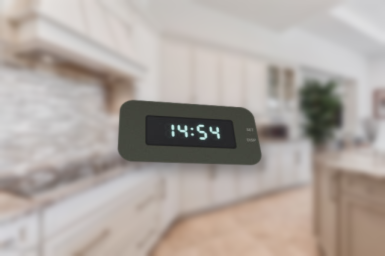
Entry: 14.54
